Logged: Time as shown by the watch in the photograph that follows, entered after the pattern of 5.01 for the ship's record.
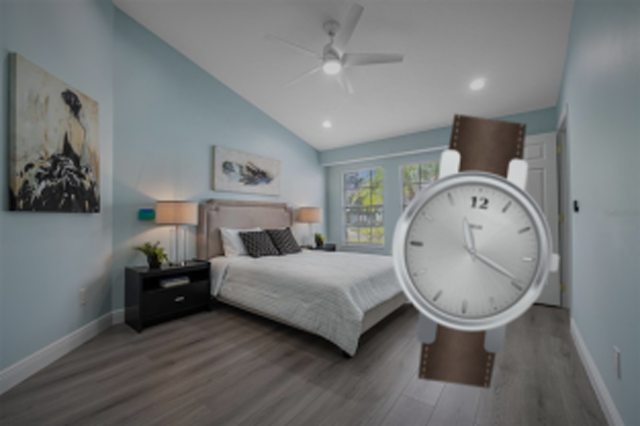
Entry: 11.19
